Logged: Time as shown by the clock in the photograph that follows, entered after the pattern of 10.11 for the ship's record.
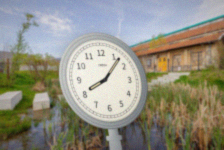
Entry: 8.07
